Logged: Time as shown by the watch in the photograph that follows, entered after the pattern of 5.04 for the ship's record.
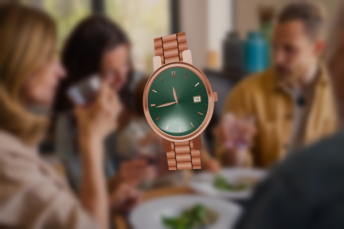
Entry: 11.44
